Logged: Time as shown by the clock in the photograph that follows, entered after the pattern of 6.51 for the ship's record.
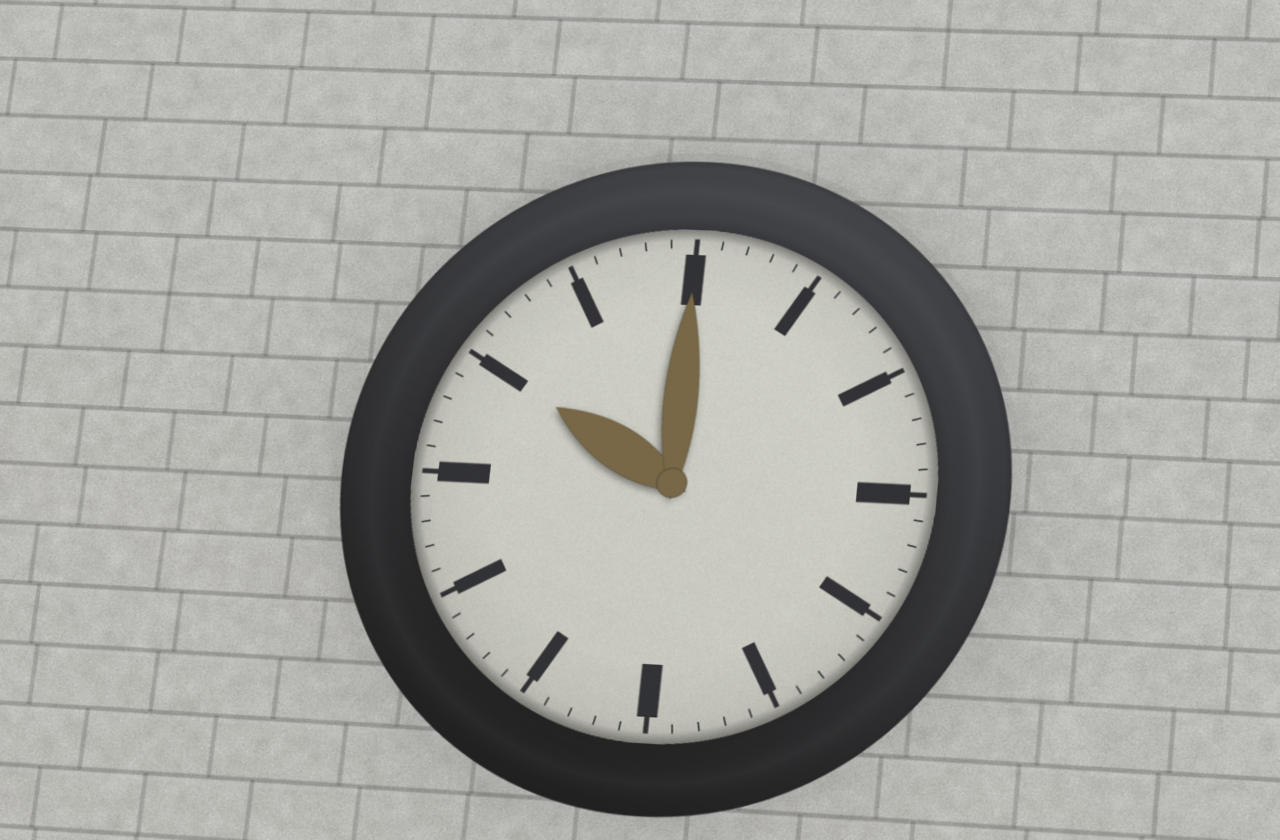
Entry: 10.00
